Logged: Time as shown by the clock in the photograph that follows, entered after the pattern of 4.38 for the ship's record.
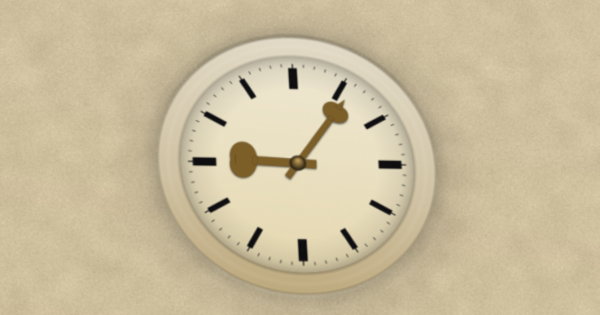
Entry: 9.06
